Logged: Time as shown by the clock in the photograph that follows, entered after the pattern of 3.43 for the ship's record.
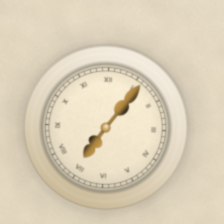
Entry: 7.06
